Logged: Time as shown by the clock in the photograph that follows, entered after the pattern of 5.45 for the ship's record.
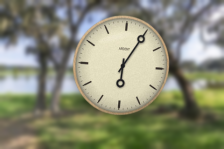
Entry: 6.05
